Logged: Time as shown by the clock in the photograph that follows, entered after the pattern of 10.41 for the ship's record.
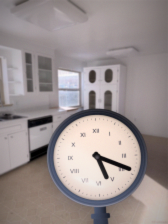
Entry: 5.19
